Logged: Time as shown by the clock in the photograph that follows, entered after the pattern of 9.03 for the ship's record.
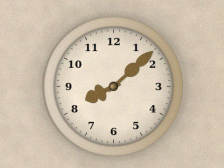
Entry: 8.08
